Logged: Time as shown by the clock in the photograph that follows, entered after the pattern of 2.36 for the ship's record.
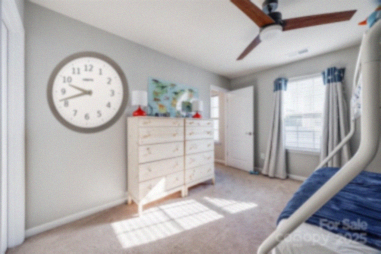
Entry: 9.42
